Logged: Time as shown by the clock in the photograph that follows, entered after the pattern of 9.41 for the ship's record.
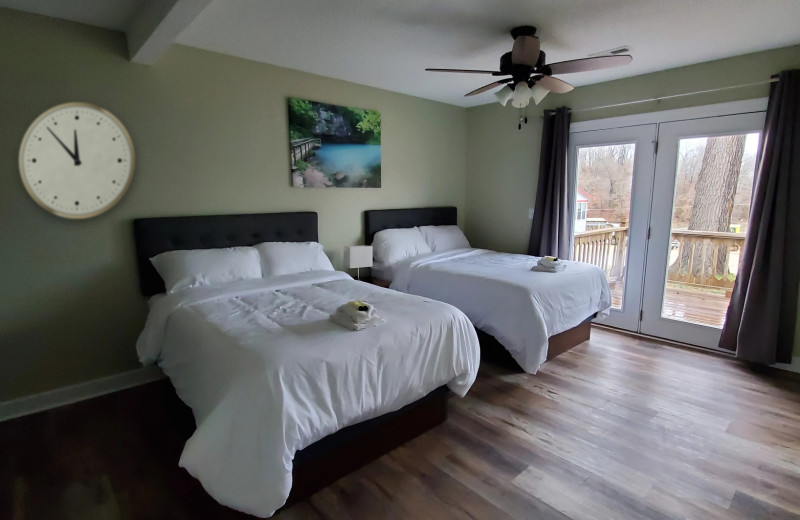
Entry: 11.53
